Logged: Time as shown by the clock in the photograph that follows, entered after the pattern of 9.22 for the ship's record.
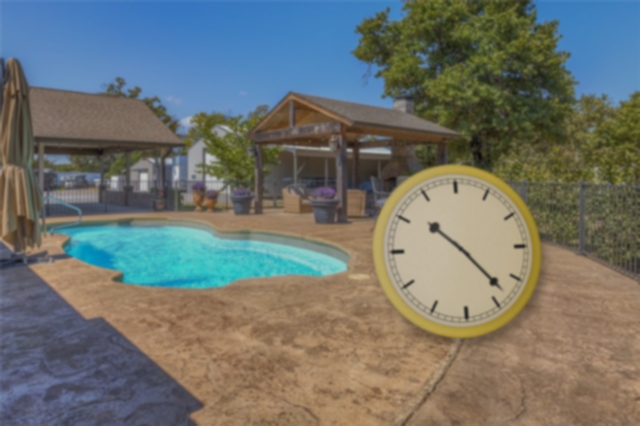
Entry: 10.23
